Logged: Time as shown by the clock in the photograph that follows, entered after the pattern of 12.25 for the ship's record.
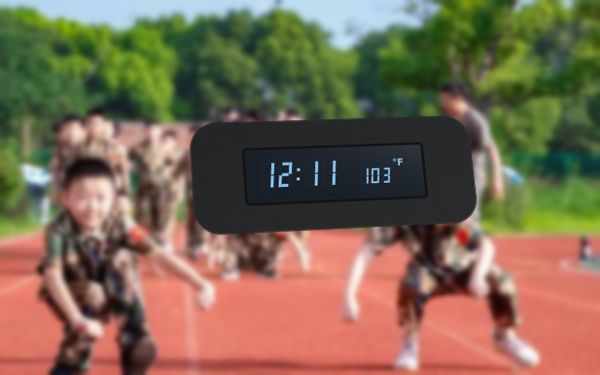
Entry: 12.11
